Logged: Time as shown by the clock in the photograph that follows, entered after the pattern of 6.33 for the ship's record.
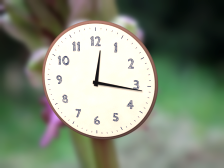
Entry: 12.16
